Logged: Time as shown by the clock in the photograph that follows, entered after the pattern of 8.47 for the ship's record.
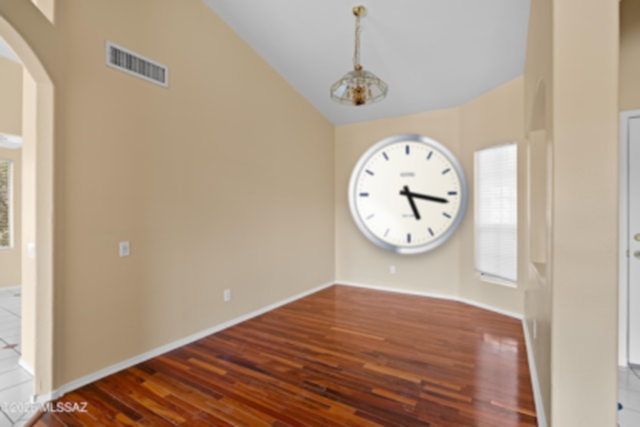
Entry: 5.17
